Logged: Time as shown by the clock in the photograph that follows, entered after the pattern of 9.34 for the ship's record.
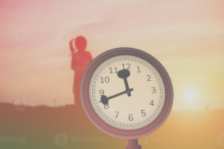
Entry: 11.42
